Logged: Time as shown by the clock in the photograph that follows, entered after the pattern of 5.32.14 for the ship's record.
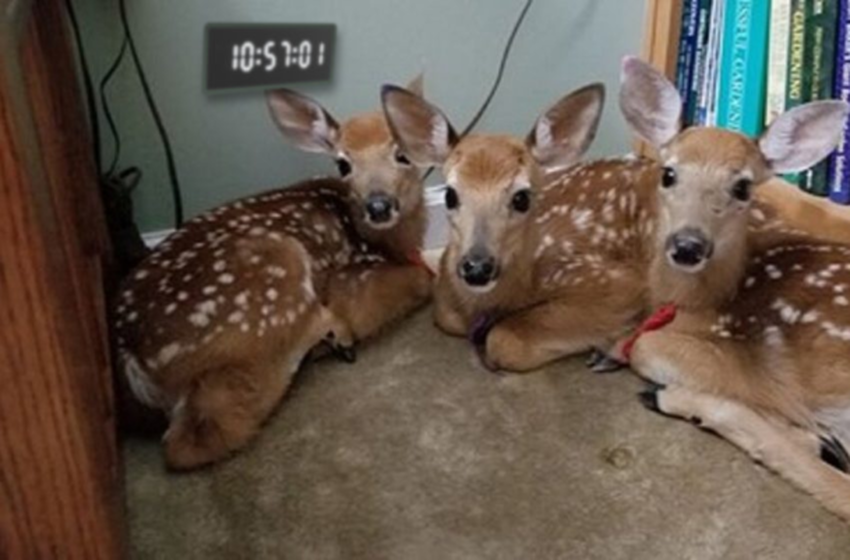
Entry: 10.57.01
